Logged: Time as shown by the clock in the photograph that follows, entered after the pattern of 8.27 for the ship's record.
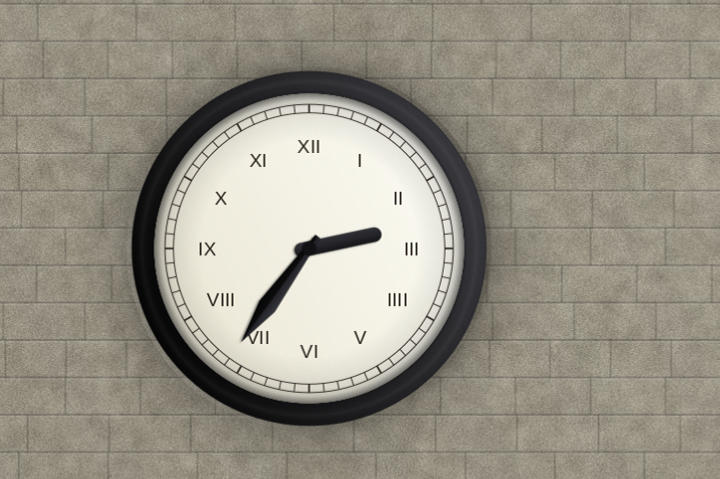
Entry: 2.36
